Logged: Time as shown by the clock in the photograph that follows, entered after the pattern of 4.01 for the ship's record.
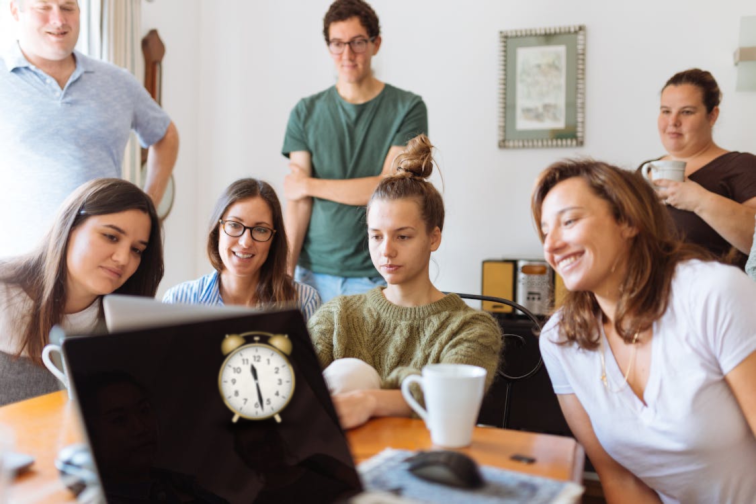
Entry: 11.28
